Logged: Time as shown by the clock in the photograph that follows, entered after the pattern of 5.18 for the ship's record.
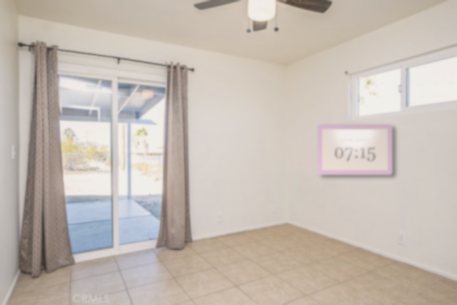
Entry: 7.15
